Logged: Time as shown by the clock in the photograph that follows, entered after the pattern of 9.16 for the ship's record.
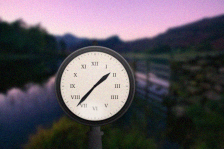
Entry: 1.37
